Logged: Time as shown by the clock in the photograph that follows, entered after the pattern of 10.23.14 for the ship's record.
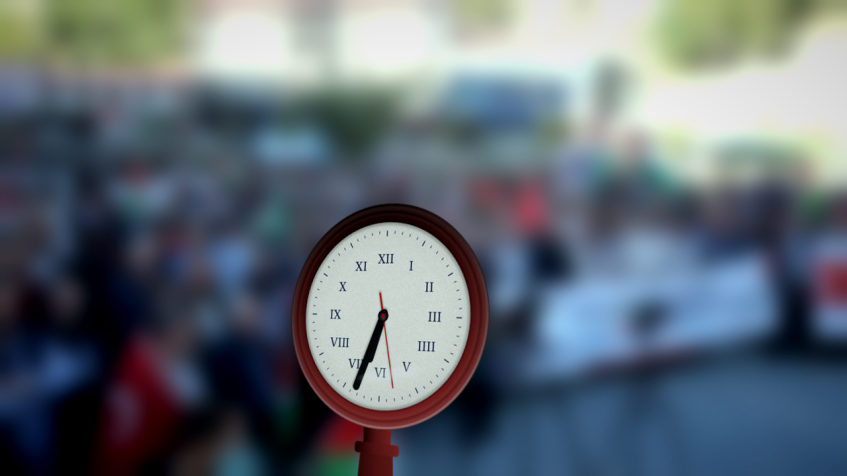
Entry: 6.33.28
